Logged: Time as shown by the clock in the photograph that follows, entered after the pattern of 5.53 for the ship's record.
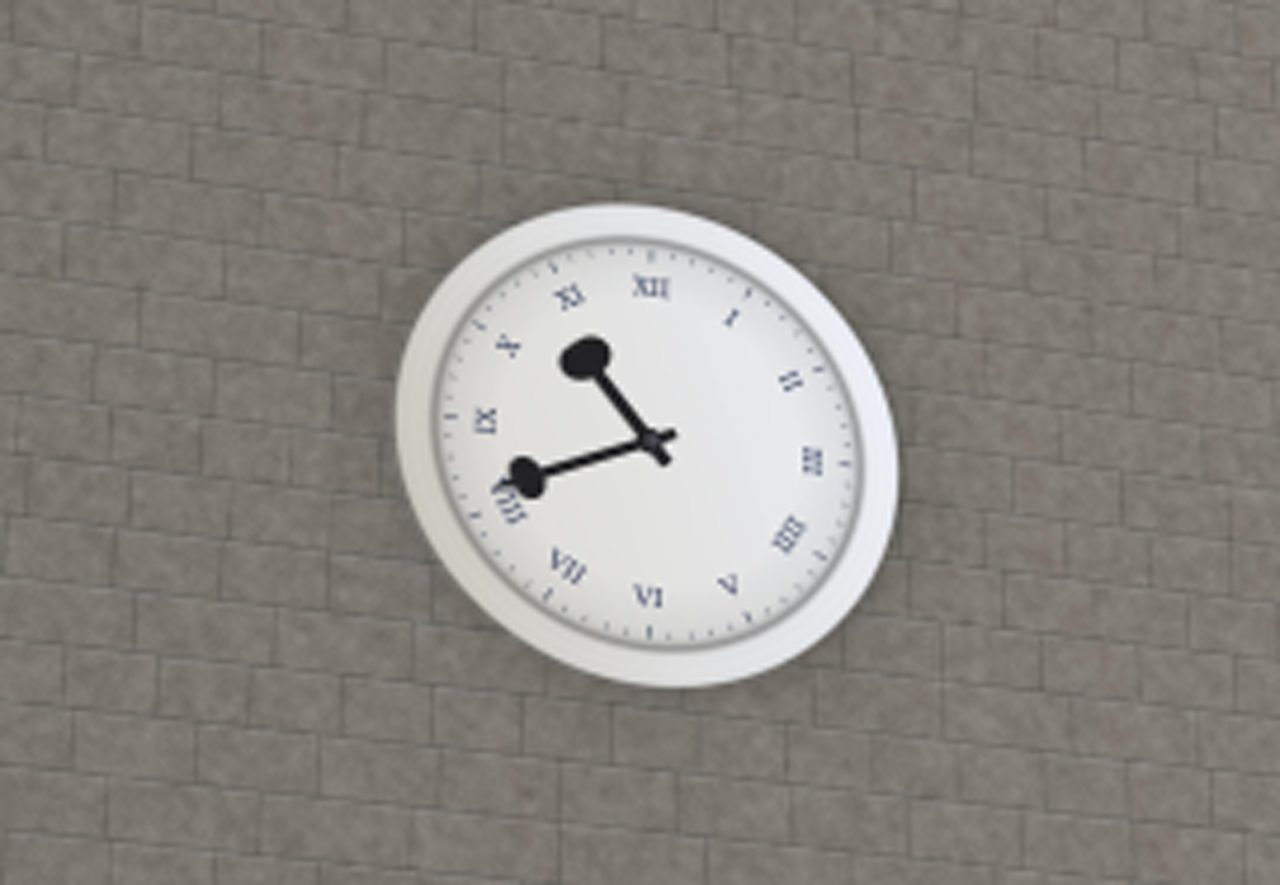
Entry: 10.41
